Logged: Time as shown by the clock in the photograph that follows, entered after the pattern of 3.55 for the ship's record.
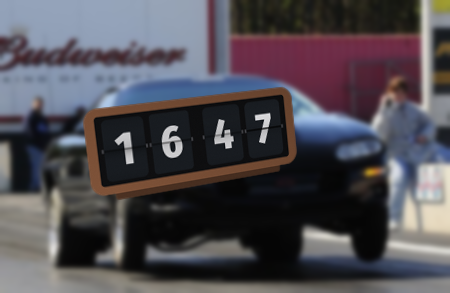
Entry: 16.47
